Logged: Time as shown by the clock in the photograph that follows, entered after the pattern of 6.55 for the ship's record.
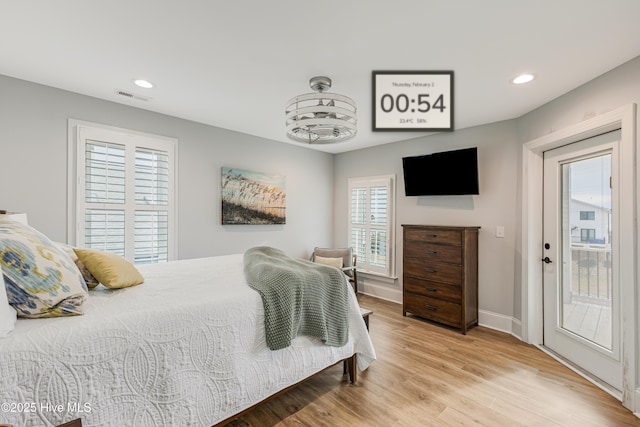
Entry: 0.54
